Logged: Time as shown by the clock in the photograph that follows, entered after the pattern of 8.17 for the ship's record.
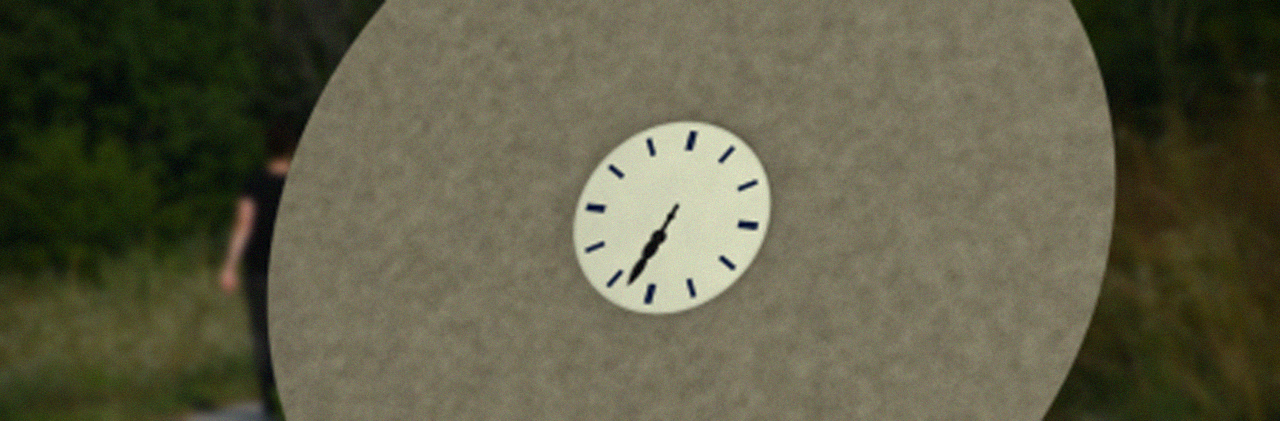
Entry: 6.33
